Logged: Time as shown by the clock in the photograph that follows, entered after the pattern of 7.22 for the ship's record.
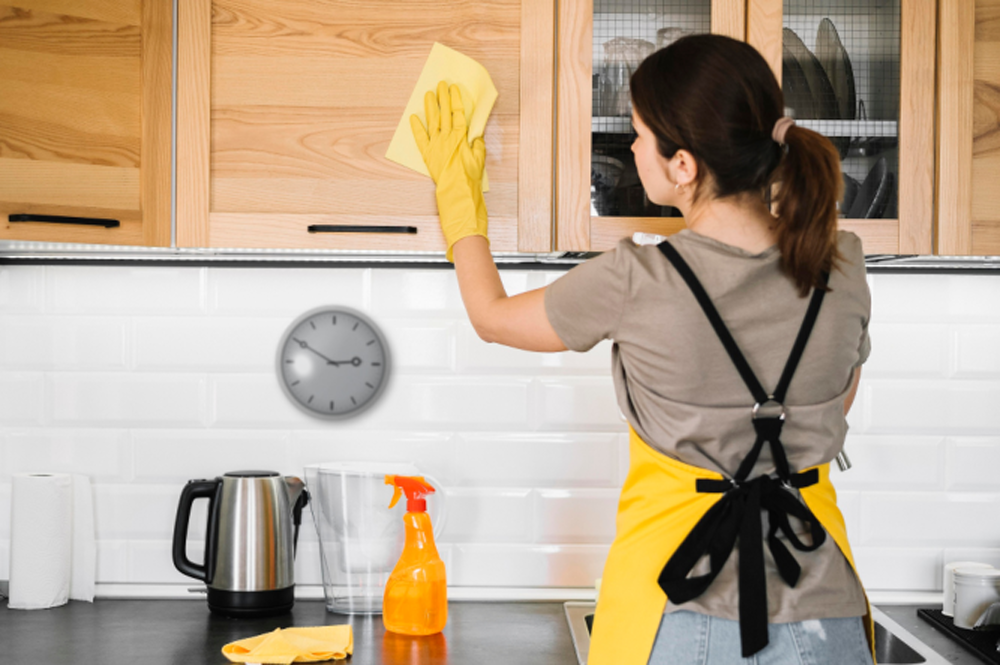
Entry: 2.50
